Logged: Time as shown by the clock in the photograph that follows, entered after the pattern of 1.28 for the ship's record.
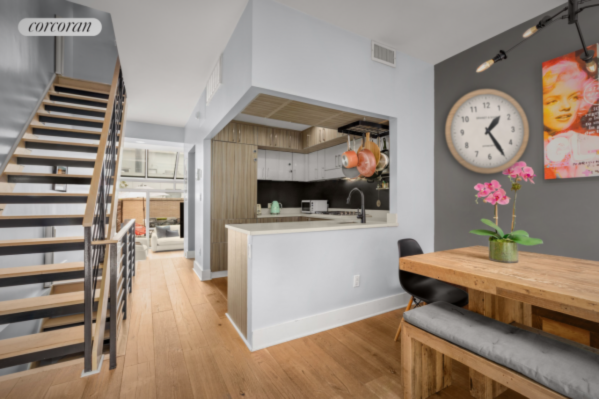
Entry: 1.25
